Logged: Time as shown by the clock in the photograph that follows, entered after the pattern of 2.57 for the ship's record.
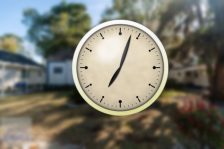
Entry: 7.03
